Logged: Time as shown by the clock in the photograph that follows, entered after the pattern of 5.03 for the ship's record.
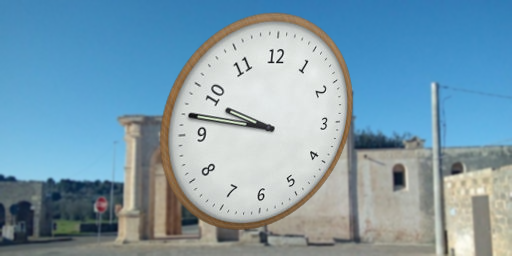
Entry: 9.47
